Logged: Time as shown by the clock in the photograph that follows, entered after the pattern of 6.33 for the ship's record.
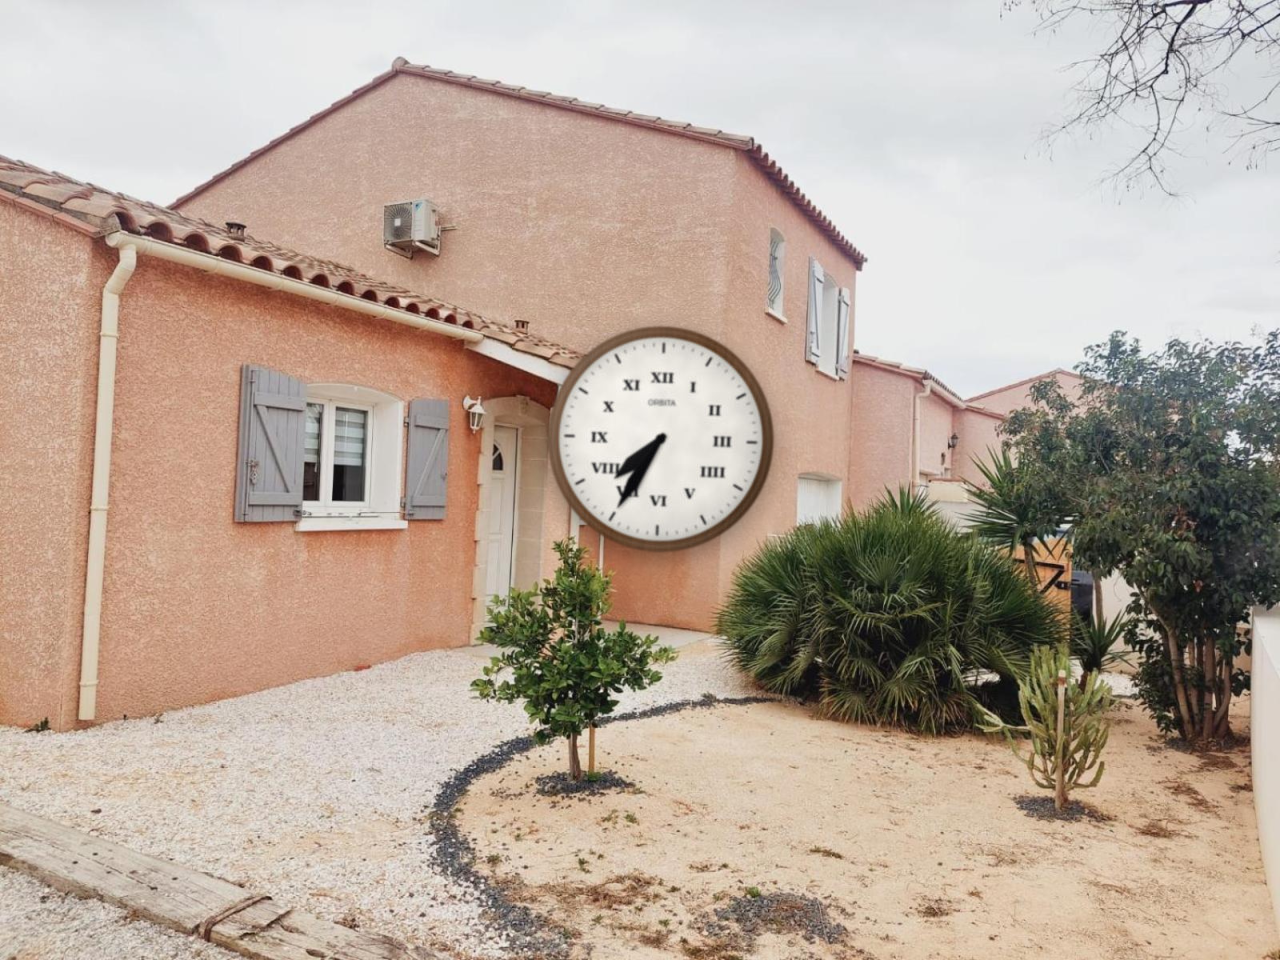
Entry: 7.35
